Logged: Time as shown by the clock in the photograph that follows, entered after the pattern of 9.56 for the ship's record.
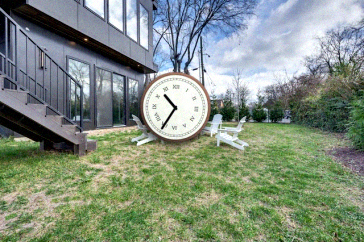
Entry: 10.35
